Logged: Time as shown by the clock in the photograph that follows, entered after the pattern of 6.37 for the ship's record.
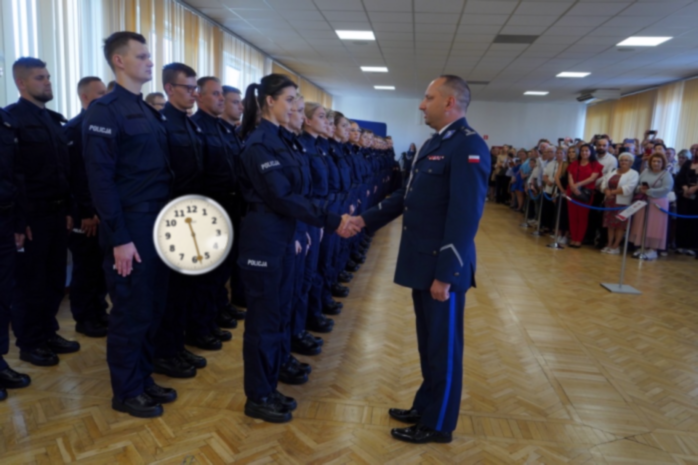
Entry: 11.28
